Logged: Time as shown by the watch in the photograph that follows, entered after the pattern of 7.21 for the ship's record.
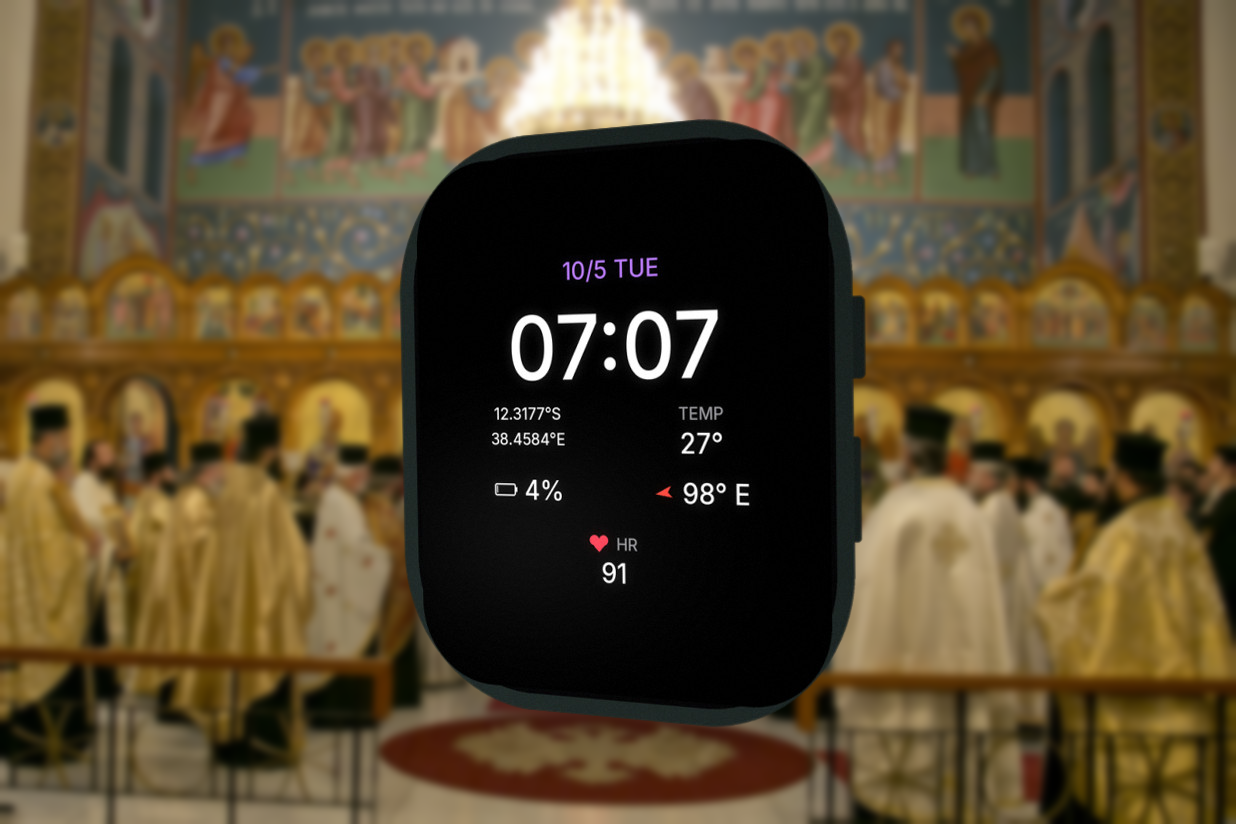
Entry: 7.07
